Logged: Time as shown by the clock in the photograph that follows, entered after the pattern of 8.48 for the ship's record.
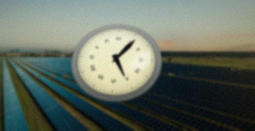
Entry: 5.06
